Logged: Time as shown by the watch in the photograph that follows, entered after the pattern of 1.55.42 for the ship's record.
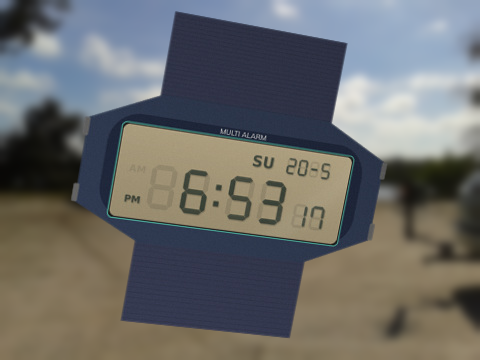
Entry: 6.53.17
